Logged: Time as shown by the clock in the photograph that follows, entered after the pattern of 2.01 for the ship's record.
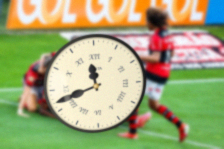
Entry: 11.42
